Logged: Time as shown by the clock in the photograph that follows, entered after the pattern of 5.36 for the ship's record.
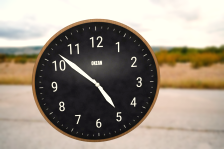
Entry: 4.52
